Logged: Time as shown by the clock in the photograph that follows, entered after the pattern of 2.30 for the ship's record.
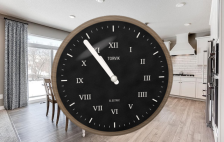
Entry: 10.54
